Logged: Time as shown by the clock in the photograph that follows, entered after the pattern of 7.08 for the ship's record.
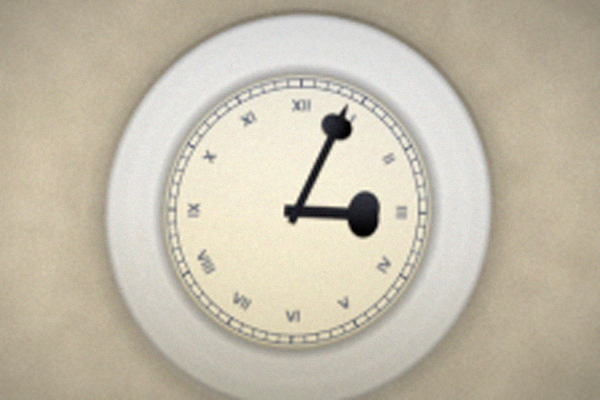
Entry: 3.04
